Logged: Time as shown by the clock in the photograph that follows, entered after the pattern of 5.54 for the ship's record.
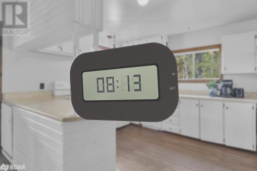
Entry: 8.13
